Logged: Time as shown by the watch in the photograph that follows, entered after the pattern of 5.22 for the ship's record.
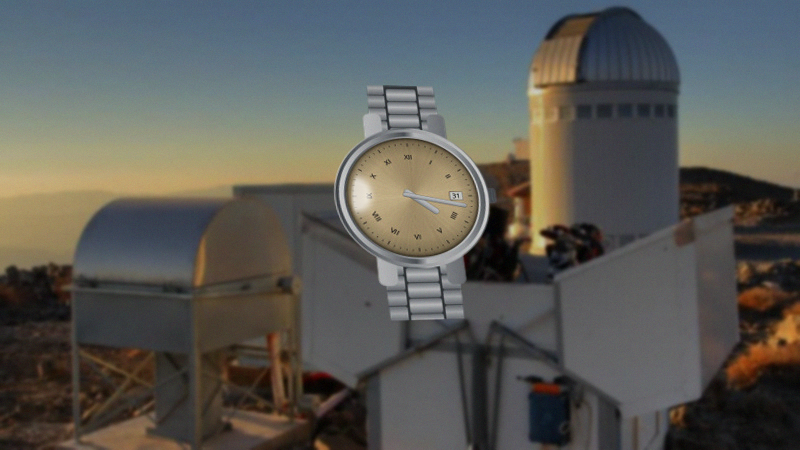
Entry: 4.17
